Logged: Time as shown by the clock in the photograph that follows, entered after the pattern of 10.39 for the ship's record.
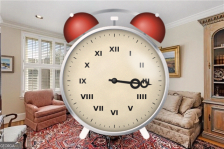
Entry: 3.16
